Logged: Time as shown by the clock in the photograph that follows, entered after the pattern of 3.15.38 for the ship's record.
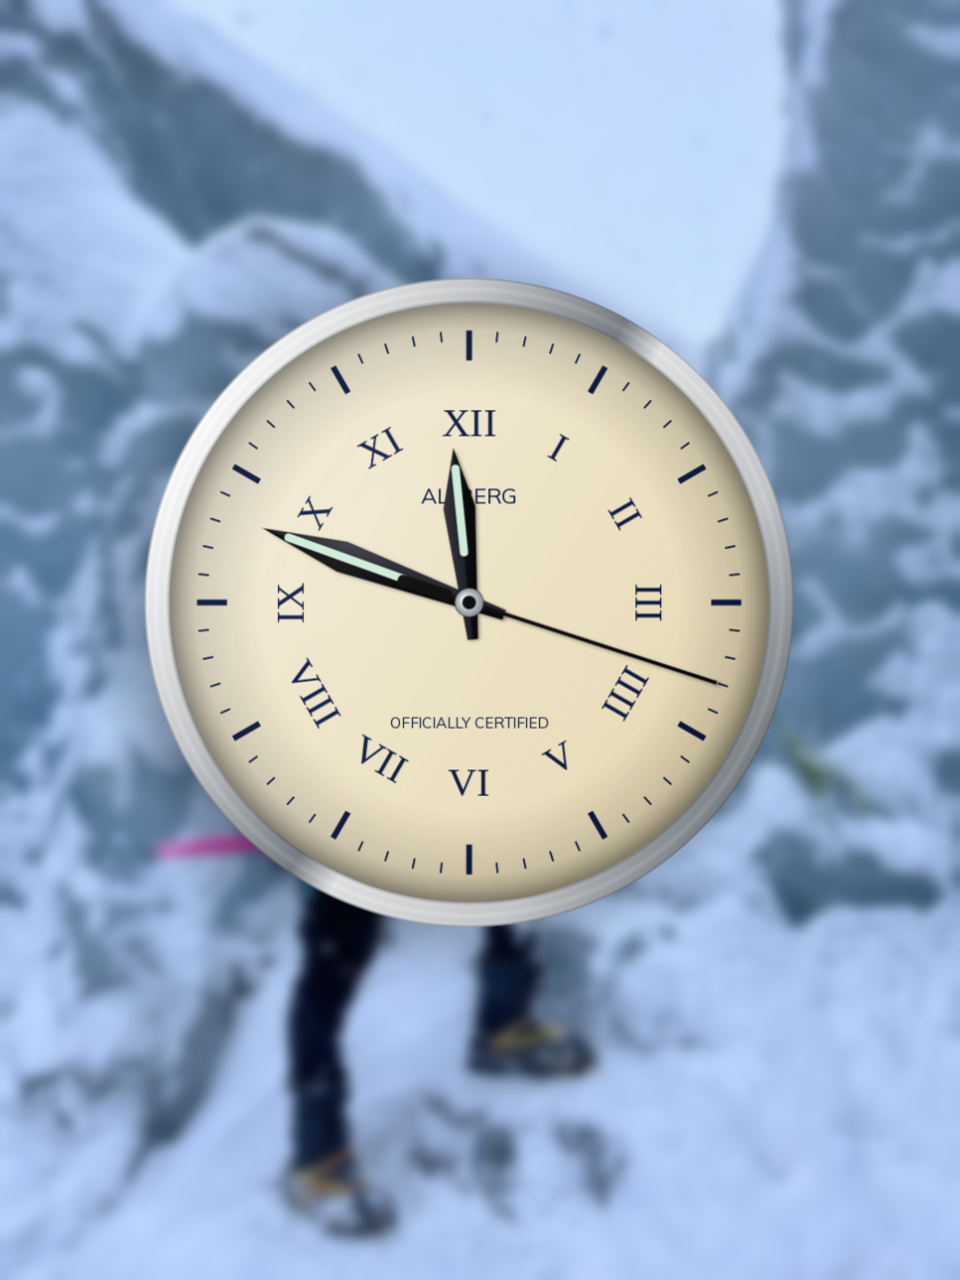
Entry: 11.48.18
